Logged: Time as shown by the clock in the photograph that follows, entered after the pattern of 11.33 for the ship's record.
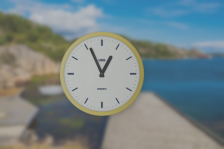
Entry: 12.56
